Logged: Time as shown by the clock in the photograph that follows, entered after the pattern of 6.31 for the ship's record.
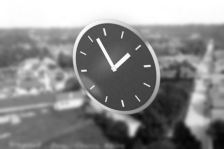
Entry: 1.57
